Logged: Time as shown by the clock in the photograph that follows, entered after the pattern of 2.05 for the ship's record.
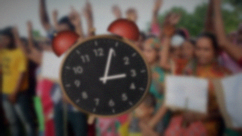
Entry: 3.04
